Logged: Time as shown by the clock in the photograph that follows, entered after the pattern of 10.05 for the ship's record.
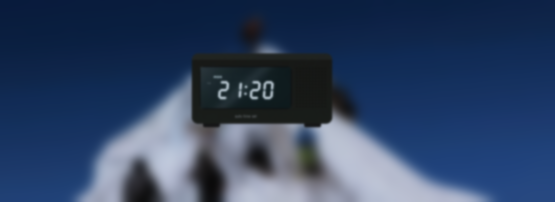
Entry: 21.20
